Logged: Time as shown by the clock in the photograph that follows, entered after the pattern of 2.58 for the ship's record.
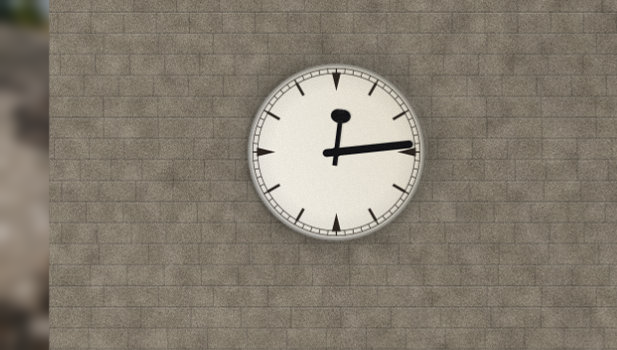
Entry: 12.14
